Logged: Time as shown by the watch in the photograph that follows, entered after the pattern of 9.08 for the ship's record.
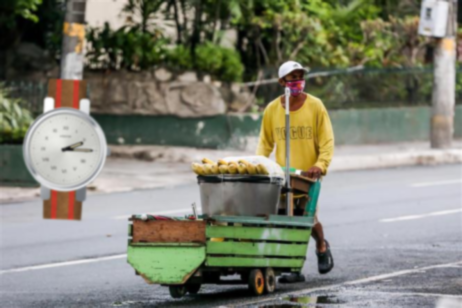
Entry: 2.15
